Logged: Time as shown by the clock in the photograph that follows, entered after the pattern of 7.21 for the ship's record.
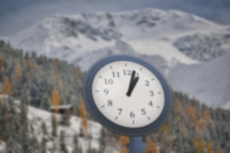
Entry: 1.03
